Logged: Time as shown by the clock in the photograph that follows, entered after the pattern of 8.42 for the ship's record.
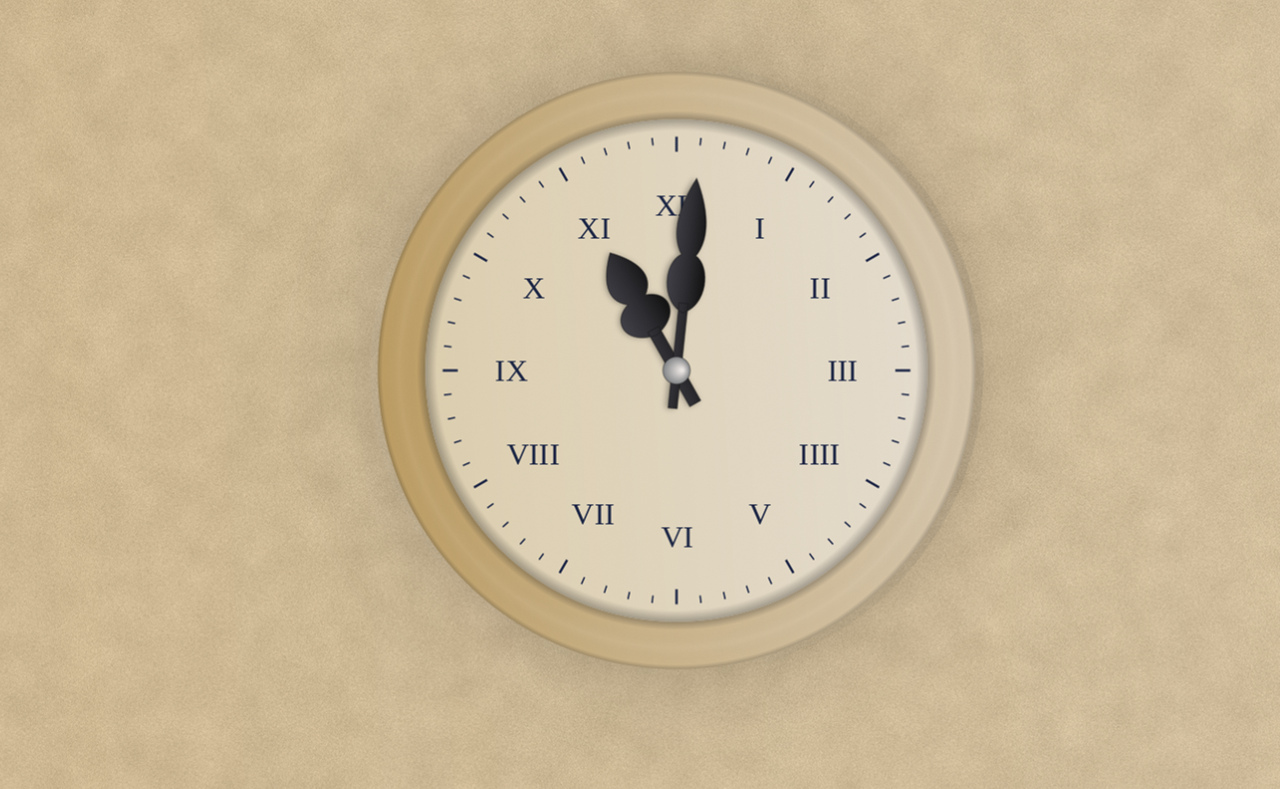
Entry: 11.01
